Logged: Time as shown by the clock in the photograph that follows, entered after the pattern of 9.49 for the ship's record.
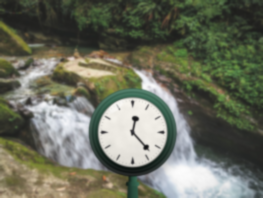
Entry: 12.23
